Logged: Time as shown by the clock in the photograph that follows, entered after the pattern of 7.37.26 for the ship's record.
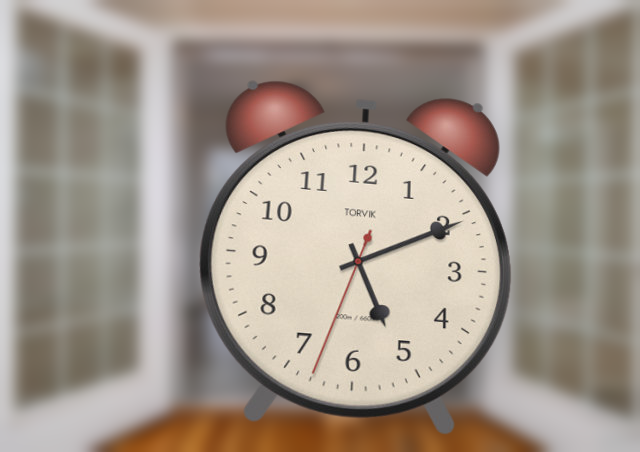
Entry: 5.10.33
